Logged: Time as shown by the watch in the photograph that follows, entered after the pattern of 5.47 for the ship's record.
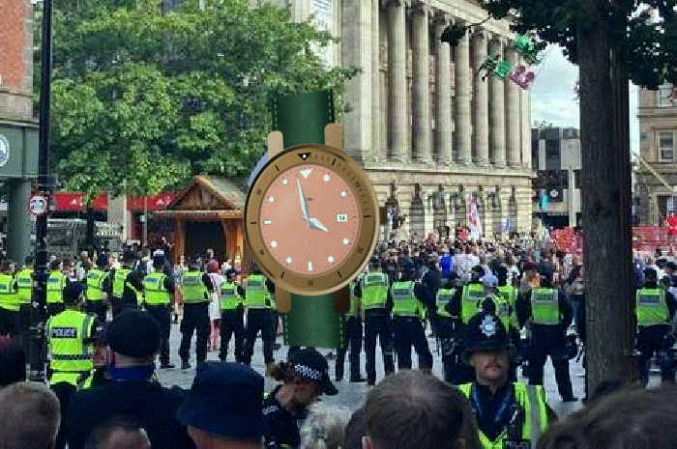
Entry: 3.58
